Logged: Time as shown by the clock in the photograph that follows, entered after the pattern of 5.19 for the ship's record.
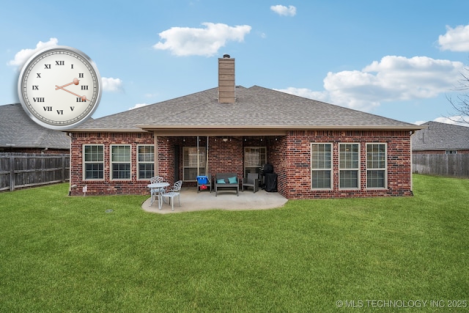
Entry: 2.19
